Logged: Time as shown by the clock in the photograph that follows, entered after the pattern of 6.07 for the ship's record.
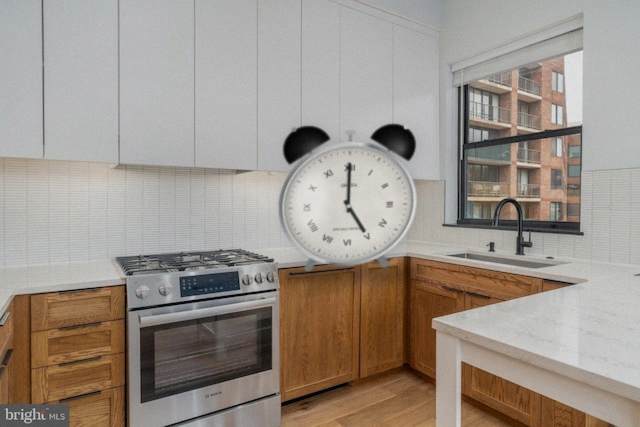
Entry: 5.00
